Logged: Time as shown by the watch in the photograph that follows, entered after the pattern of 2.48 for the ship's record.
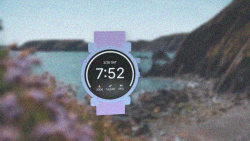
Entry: 7.52
